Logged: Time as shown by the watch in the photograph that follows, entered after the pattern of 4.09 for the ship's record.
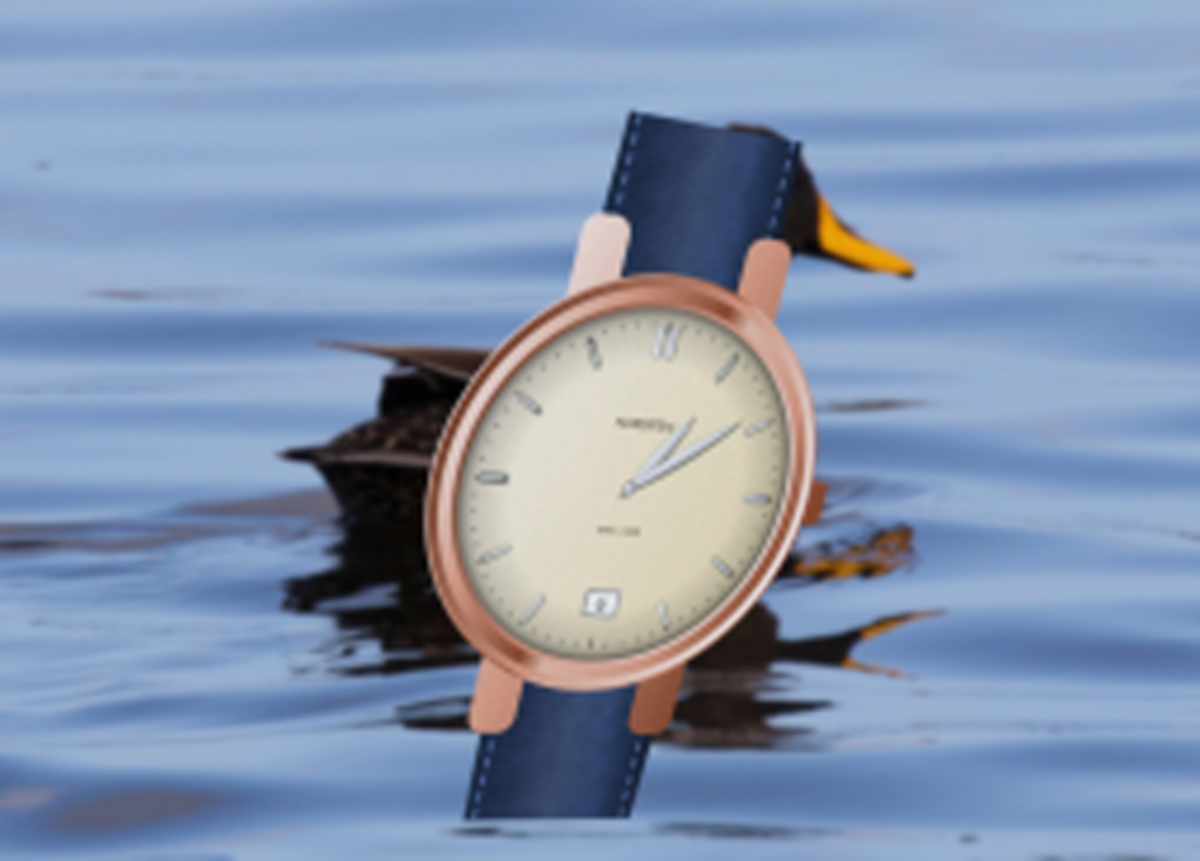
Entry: 1.09
